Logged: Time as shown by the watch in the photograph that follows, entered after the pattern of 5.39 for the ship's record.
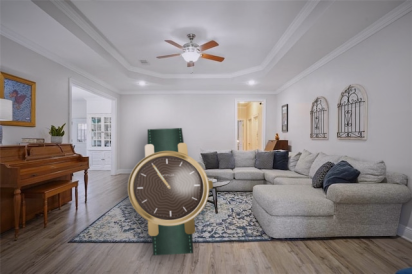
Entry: 10.55
